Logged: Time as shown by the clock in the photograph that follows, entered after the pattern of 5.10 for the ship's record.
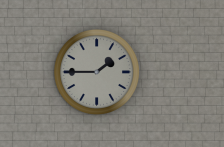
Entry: 1.45
